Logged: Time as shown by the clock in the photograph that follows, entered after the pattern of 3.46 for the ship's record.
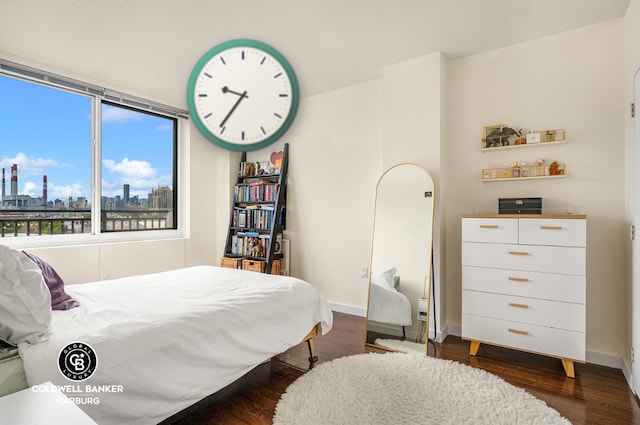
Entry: 9.36
